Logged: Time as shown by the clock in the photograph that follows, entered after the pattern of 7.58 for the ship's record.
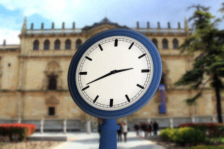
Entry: 2.41
